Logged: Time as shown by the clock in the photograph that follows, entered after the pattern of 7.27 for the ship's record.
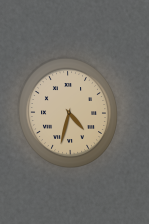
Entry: 4.33
